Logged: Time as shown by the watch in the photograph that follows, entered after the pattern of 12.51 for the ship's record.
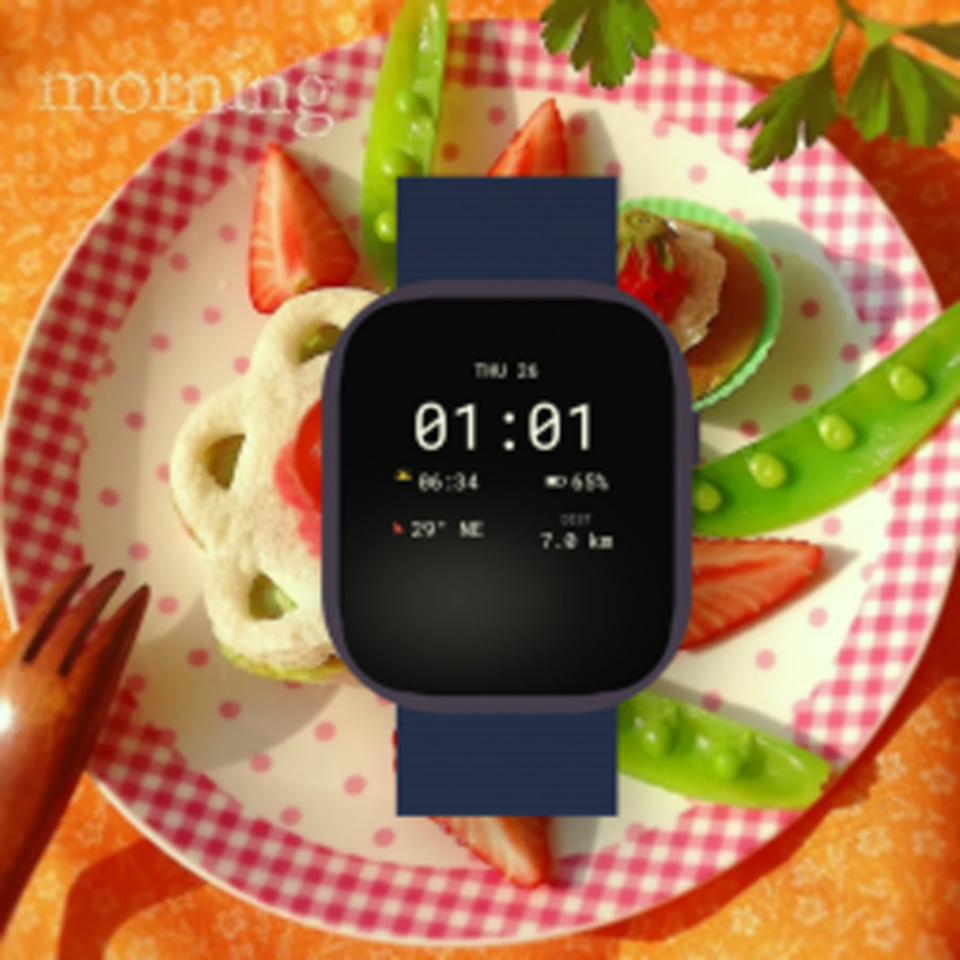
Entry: 1.01
